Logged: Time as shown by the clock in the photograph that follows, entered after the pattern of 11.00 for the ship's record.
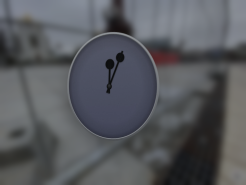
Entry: 12.04
